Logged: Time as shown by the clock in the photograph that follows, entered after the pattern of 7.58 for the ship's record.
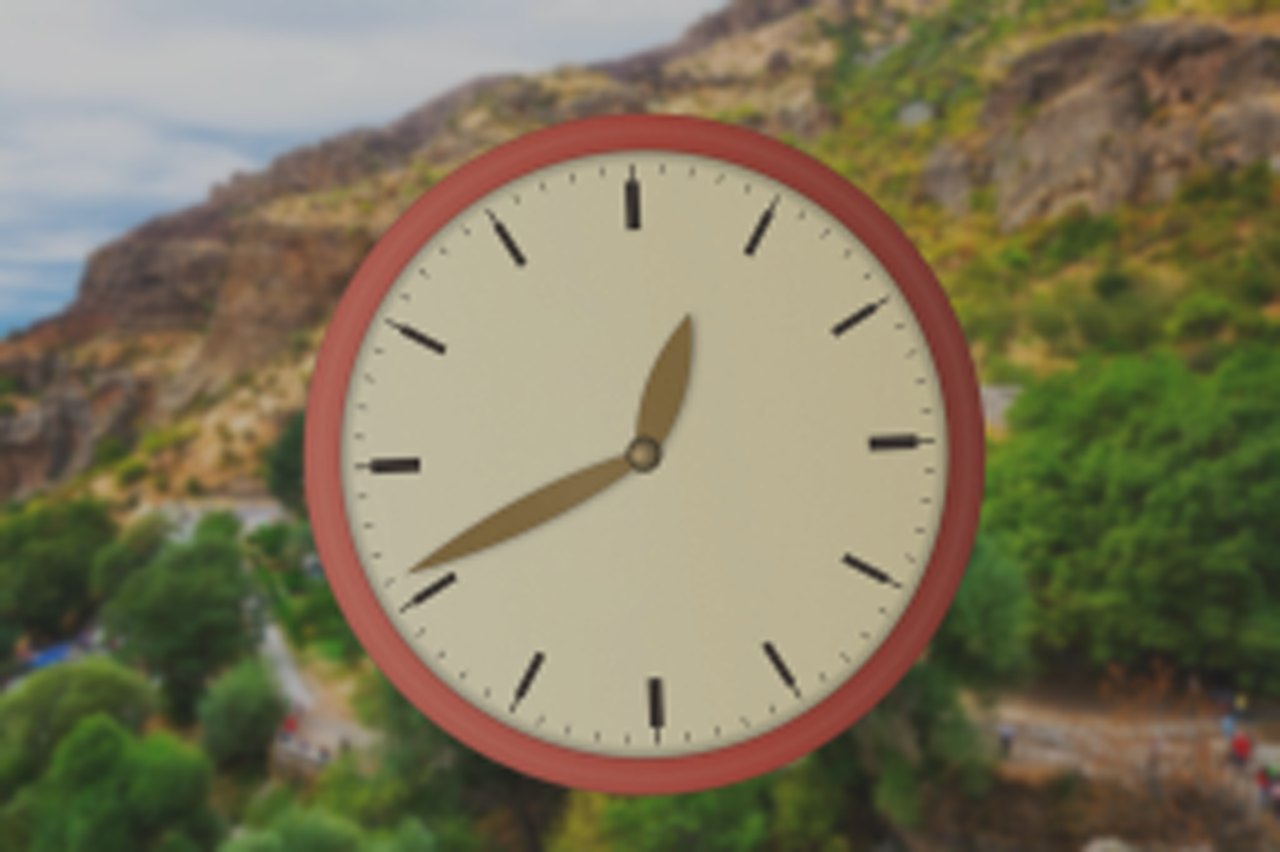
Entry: 12.41
